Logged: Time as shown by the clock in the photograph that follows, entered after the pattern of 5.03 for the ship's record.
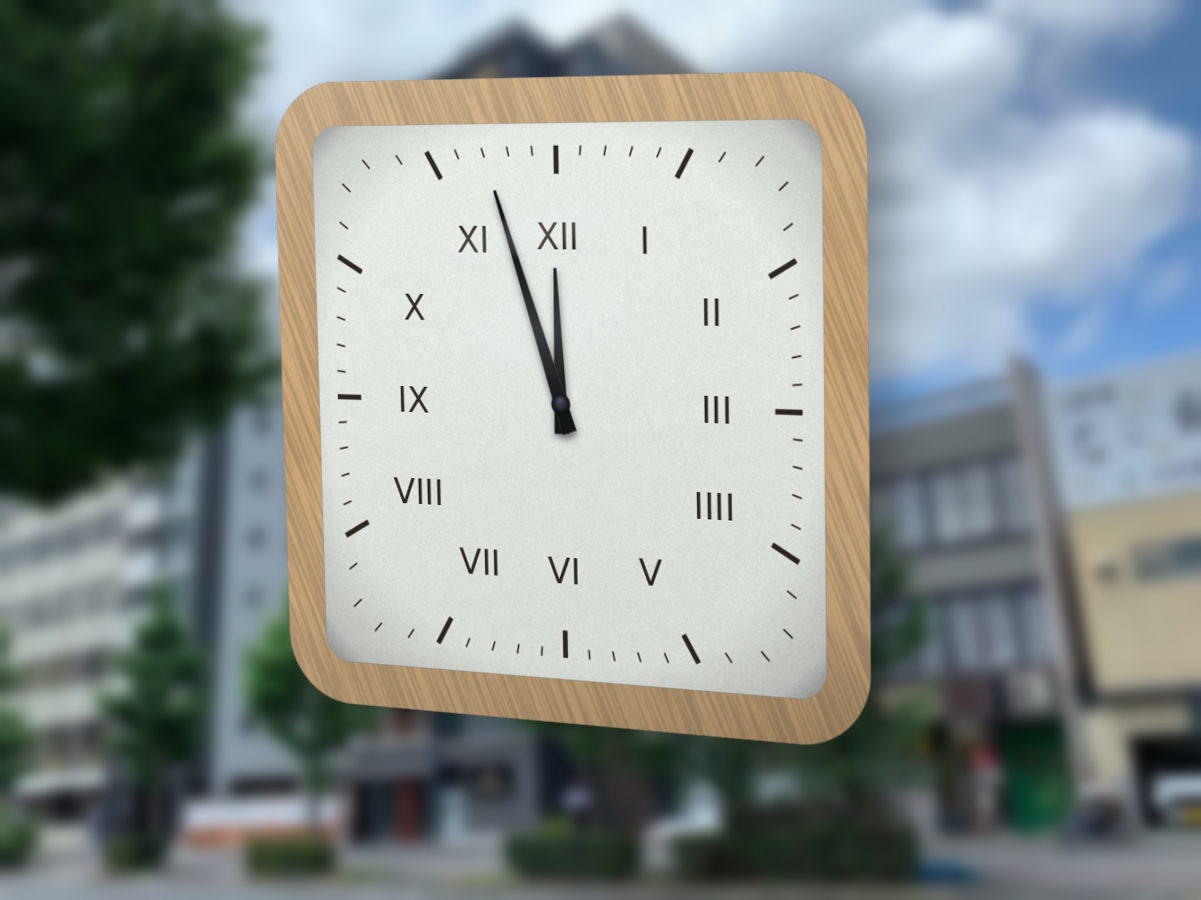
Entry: 11.57
